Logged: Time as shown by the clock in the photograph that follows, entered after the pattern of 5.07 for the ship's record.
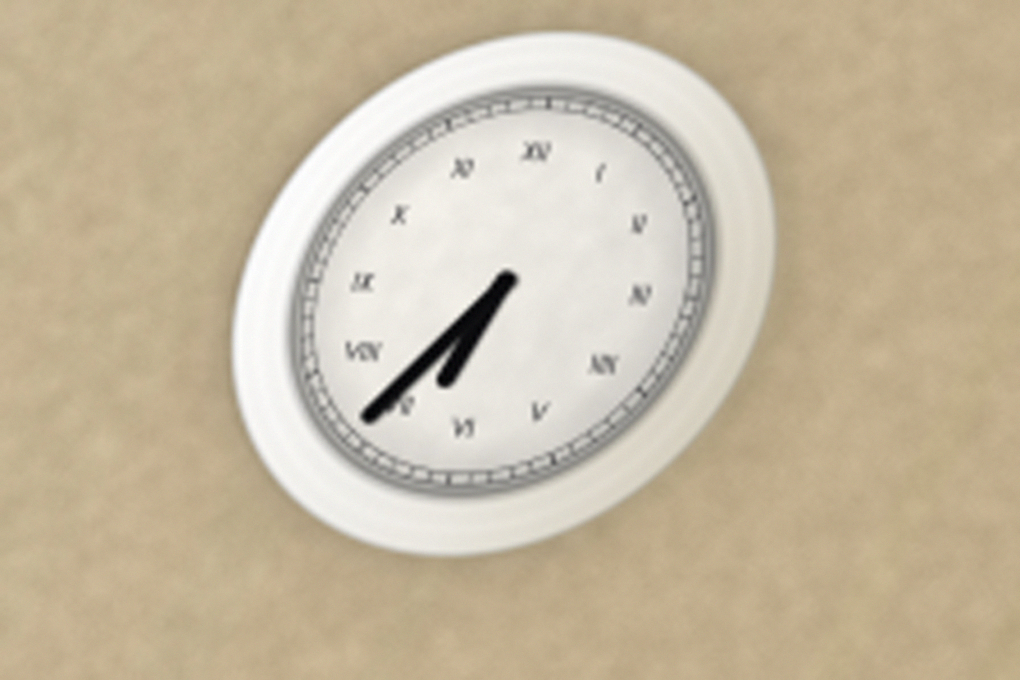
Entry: 6.36
